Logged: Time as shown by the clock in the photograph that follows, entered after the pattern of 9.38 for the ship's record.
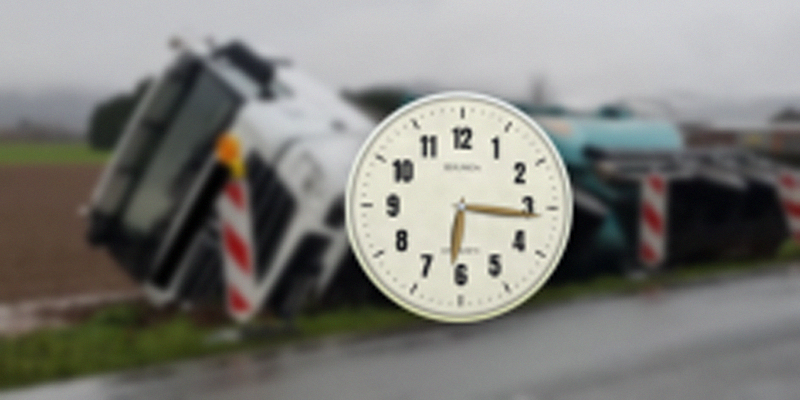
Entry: 6.16
